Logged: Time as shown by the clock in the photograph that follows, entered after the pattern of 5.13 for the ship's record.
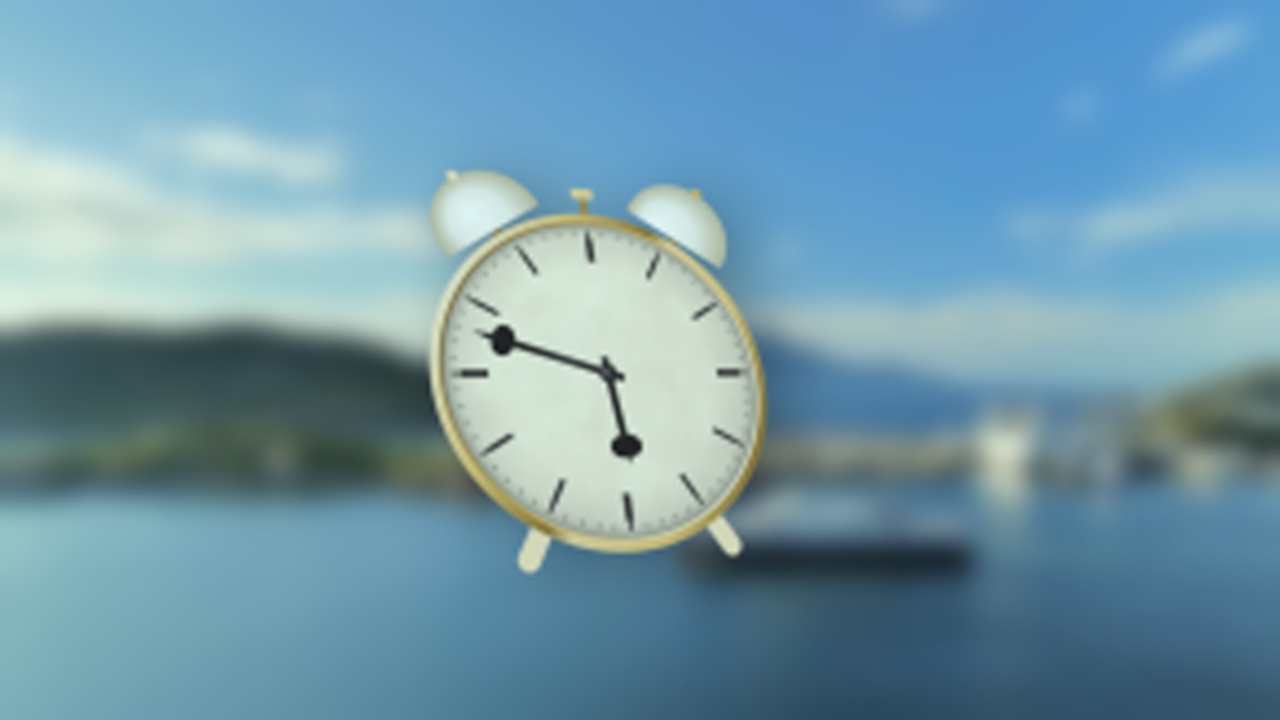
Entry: 5.48
